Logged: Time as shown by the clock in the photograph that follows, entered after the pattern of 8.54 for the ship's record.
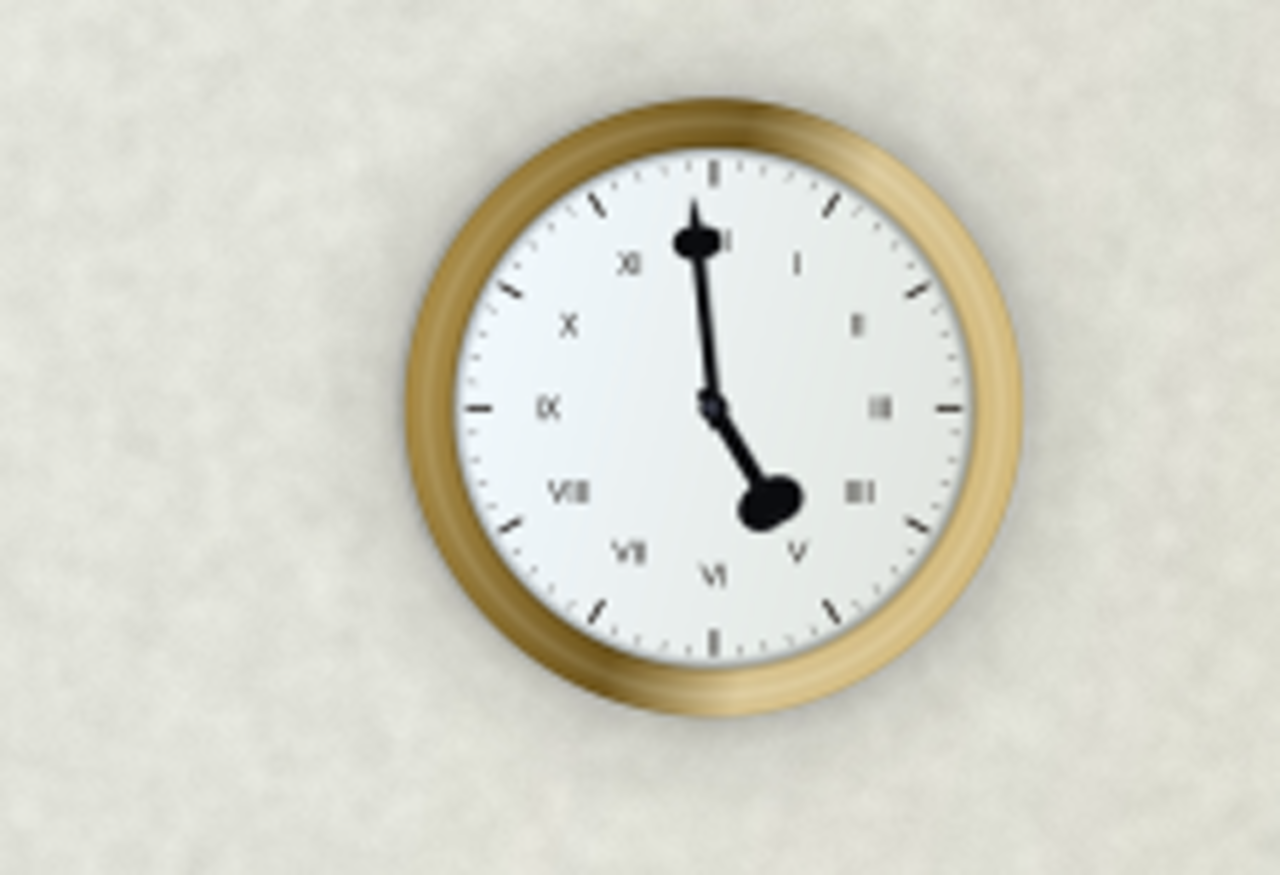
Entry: 4.59
